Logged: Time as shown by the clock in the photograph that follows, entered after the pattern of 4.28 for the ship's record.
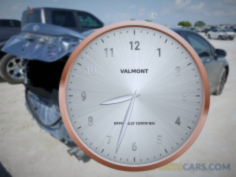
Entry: 8.33
